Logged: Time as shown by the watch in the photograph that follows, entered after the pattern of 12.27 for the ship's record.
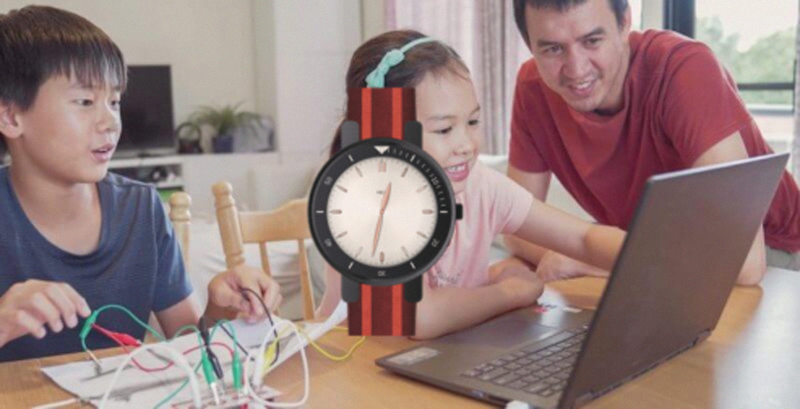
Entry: 12.32
